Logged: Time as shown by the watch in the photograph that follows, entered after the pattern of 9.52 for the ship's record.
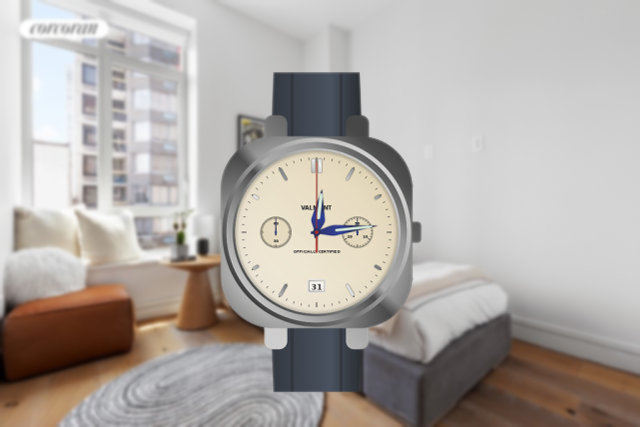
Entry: 12.14
